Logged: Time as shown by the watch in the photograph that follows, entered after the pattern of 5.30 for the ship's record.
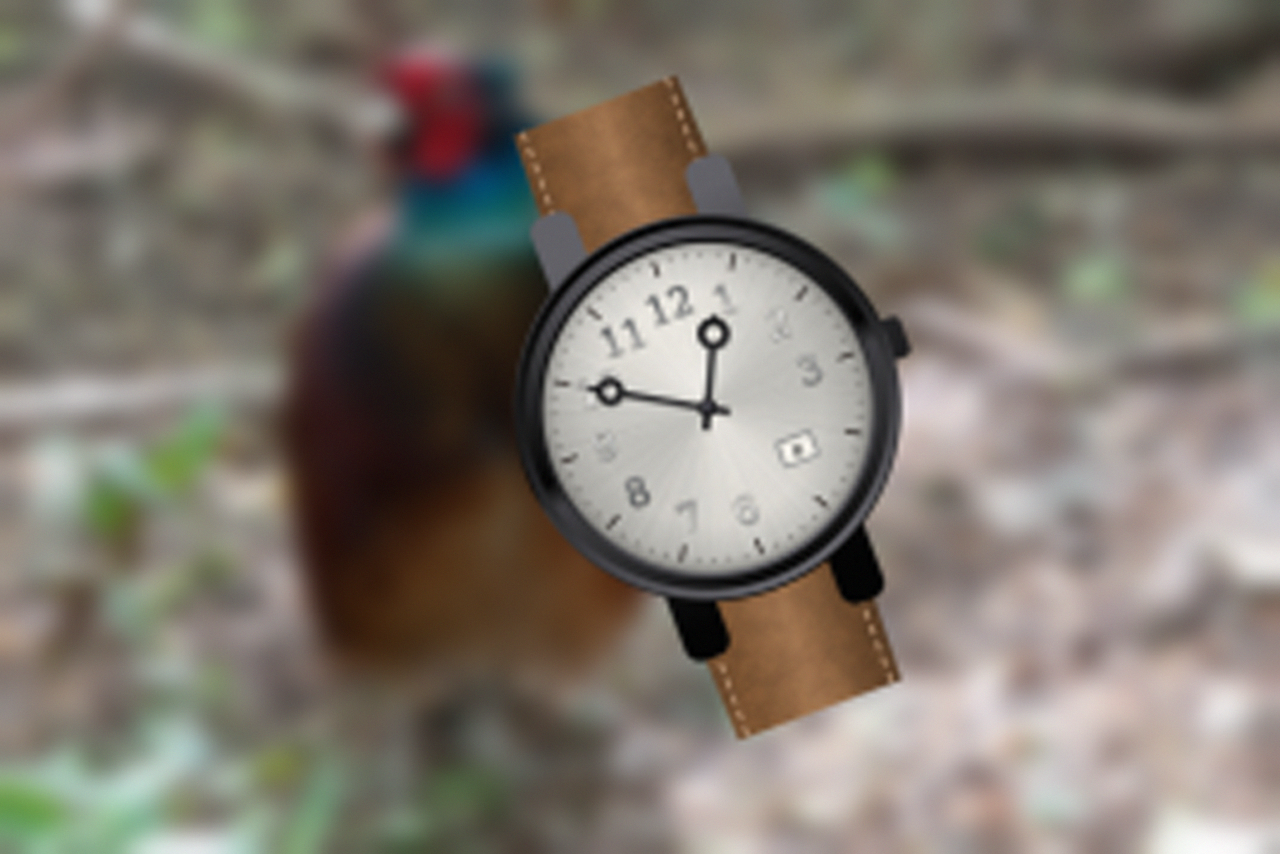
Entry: 12.50
